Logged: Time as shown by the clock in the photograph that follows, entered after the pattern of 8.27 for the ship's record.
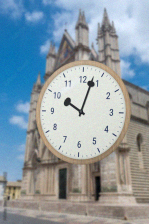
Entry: 10.03
